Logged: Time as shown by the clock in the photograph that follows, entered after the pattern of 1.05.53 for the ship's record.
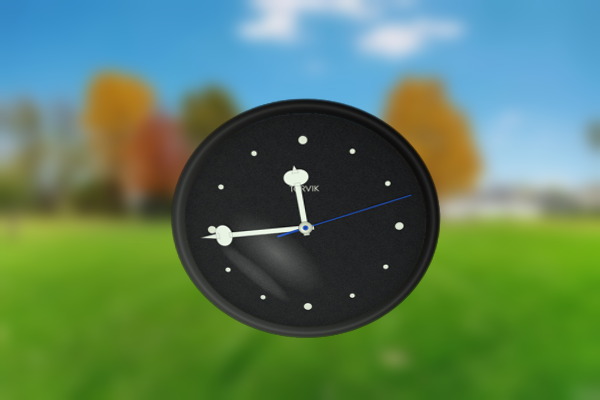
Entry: 11.44.12
